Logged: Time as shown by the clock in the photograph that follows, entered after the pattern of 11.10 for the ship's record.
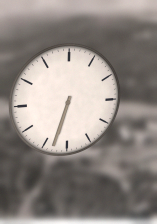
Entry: 6.33
